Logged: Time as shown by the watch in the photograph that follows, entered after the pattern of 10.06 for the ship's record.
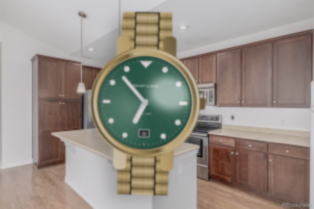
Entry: 6.53
